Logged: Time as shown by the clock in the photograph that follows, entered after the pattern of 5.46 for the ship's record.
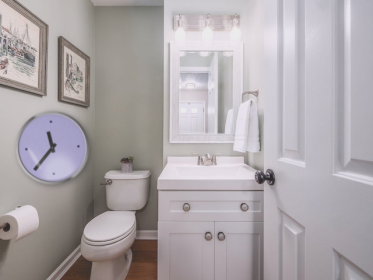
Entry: 11.37
